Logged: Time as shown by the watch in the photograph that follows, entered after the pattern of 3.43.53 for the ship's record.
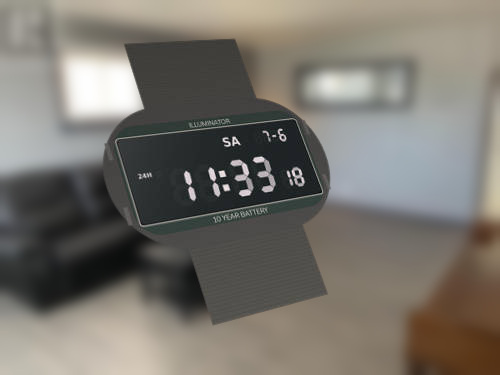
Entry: 11.33.18
